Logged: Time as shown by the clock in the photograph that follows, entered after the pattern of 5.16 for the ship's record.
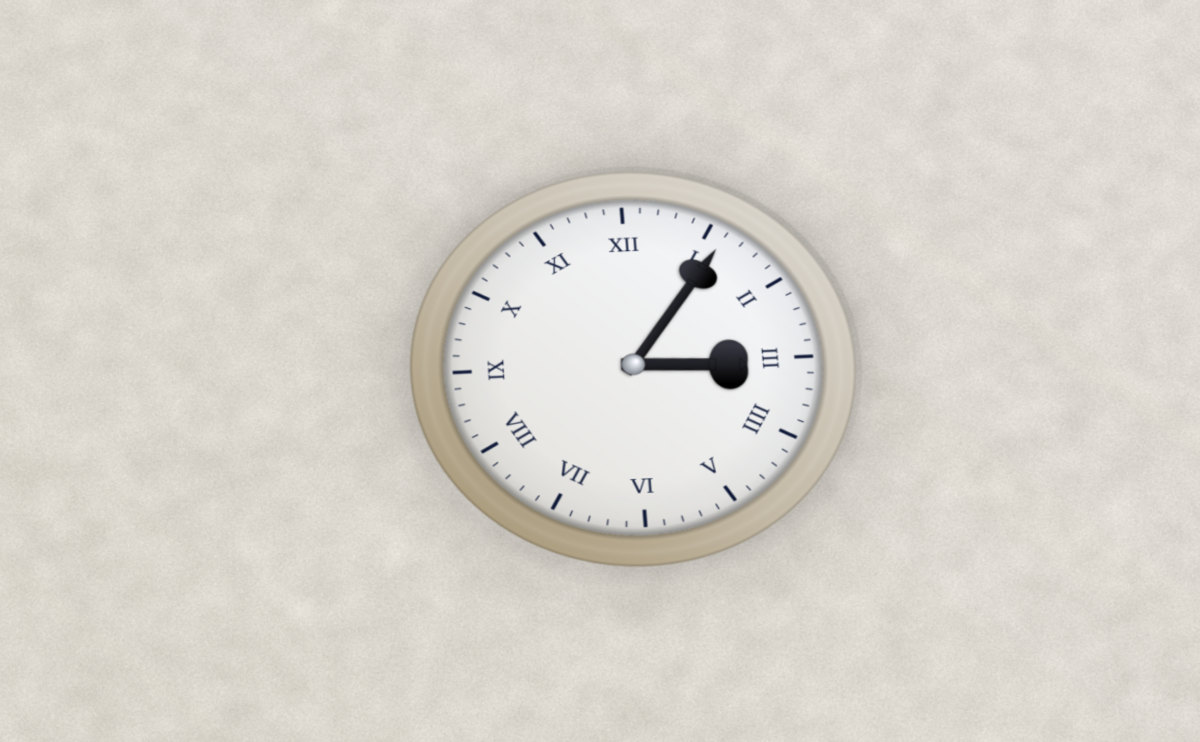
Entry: 3.06
